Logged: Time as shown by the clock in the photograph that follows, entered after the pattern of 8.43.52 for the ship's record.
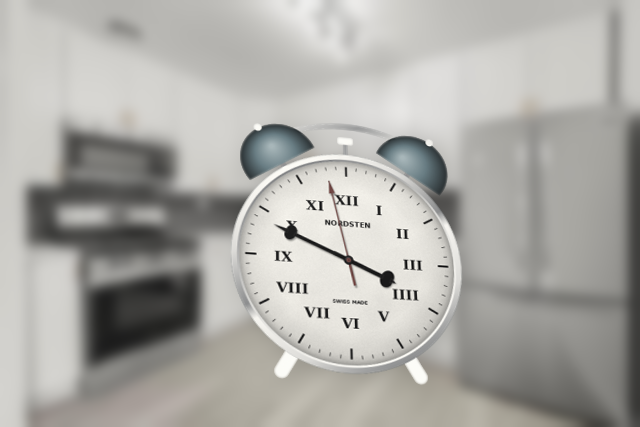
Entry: 3.48.58
